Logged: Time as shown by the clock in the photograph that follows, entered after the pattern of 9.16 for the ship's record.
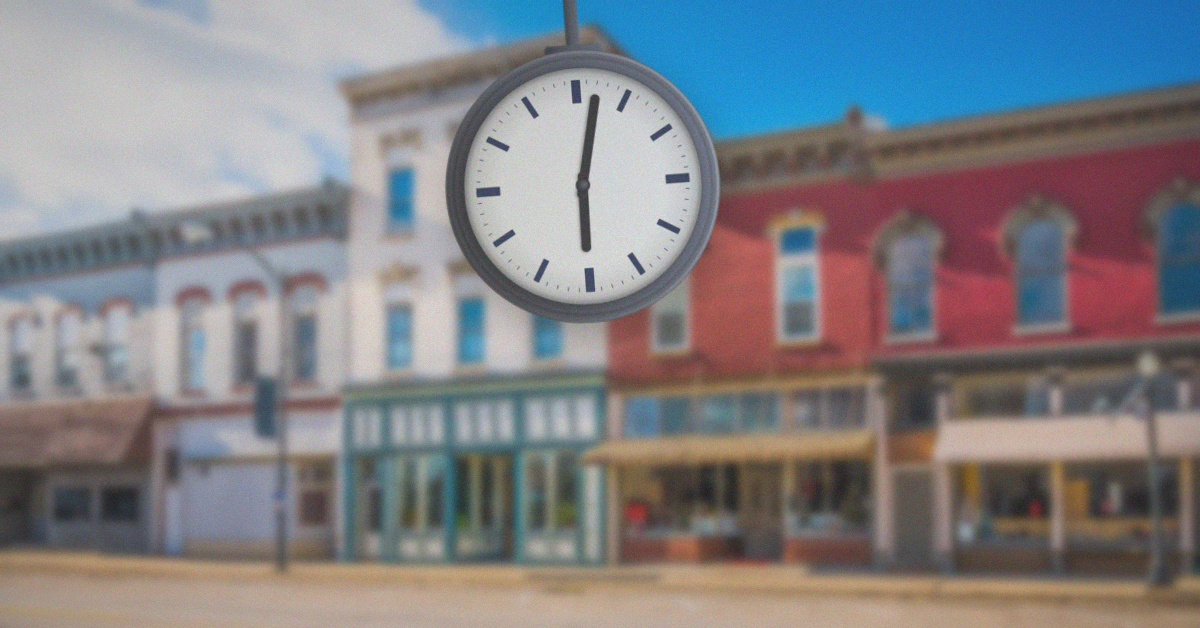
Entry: 6.02
